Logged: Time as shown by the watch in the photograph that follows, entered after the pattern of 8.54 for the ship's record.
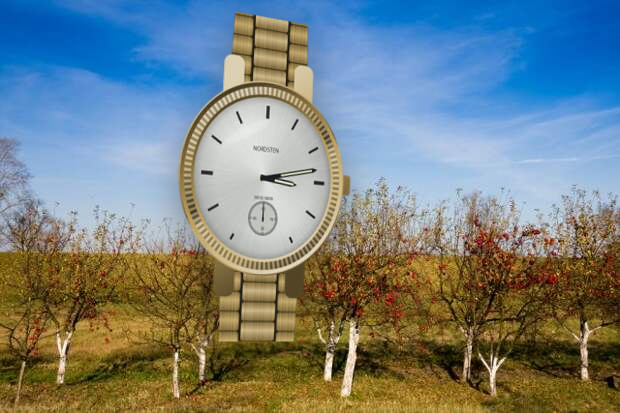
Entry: 3.13
